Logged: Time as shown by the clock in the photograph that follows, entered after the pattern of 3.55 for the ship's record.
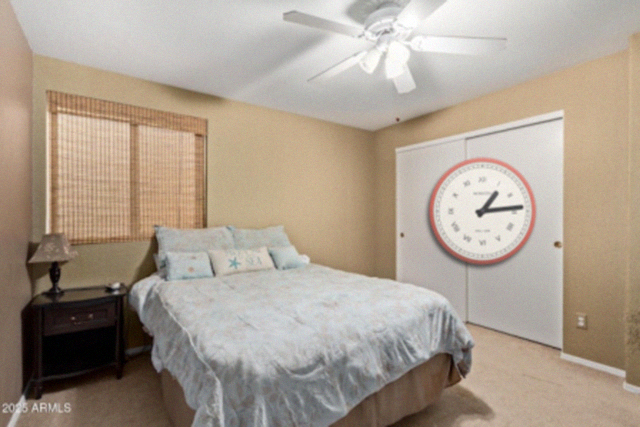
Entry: 1.14
